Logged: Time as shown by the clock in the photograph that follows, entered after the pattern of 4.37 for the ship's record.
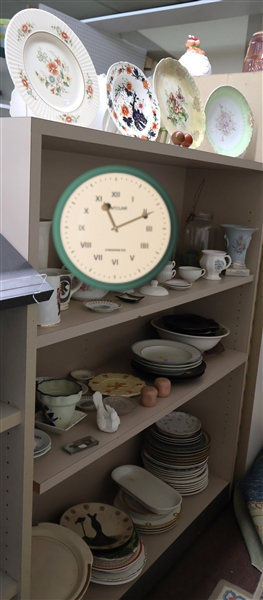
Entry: 11.11
